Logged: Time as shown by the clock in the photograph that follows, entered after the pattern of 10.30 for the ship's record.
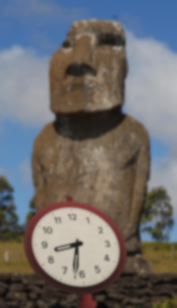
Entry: 8.32
